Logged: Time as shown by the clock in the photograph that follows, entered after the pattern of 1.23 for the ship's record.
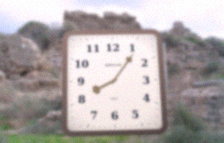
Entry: 8.06
